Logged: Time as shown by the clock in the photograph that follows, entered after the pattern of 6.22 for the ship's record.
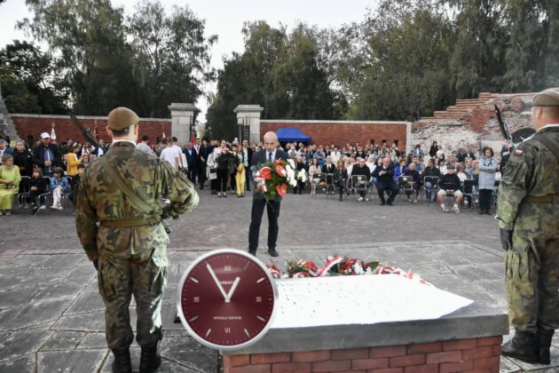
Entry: 12.55
